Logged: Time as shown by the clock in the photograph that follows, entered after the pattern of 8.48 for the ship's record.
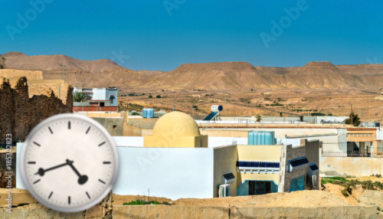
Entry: 4.42
